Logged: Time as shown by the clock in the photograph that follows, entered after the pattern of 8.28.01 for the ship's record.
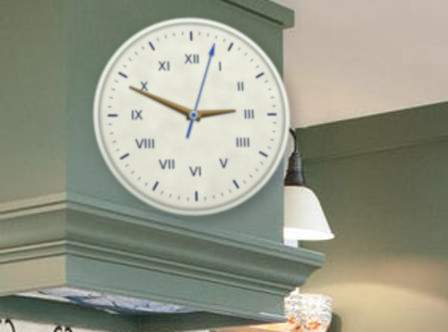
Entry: 2.49.03
